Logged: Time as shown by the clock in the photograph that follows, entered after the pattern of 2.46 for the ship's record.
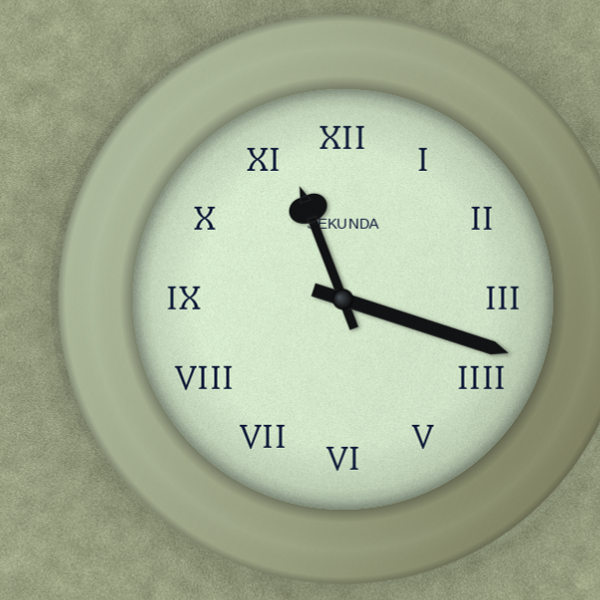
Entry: 11.18
